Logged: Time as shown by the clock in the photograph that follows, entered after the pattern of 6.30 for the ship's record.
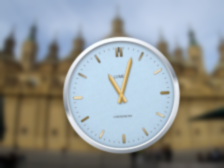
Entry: 11.03
